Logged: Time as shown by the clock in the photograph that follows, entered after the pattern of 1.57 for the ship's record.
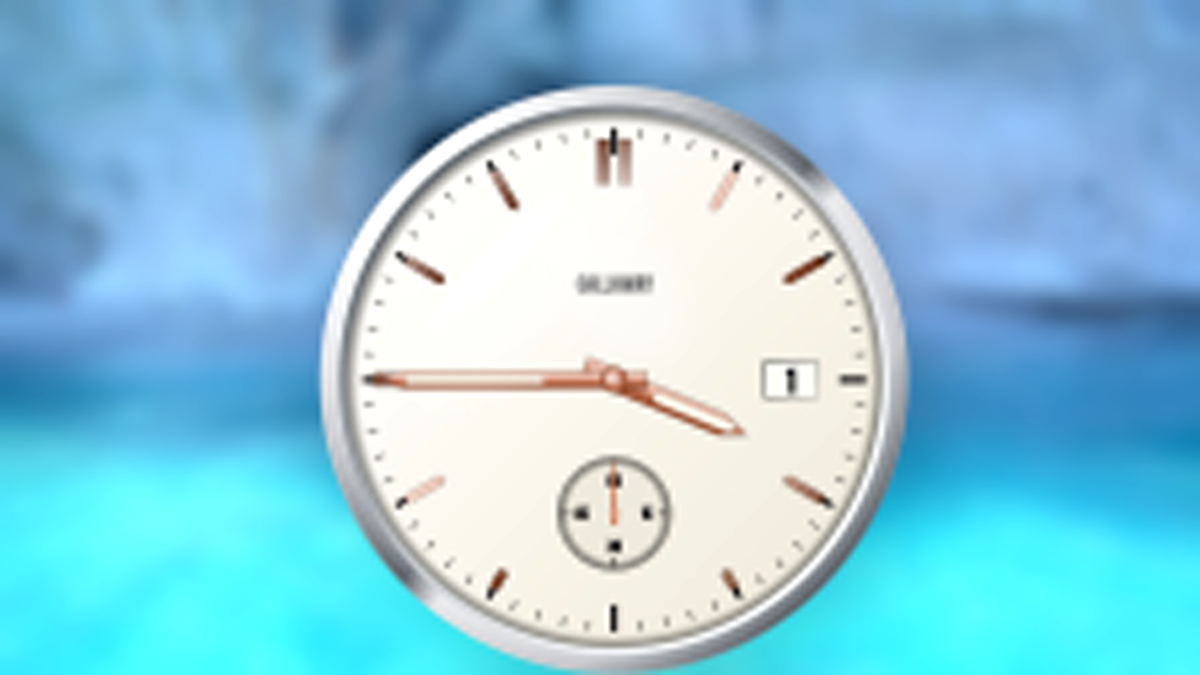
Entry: 3.45
